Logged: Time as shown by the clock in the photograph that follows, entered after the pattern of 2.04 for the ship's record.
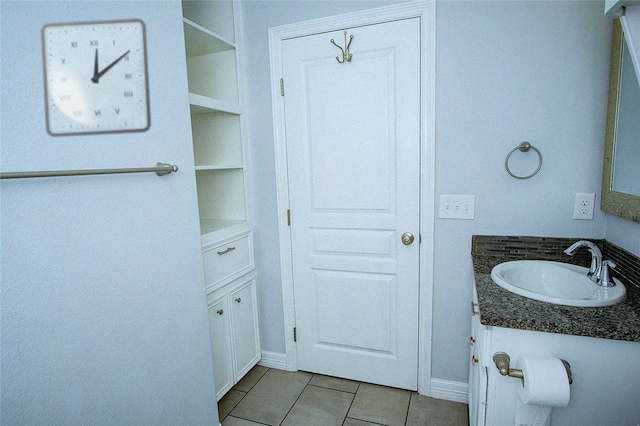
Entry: 12.09
